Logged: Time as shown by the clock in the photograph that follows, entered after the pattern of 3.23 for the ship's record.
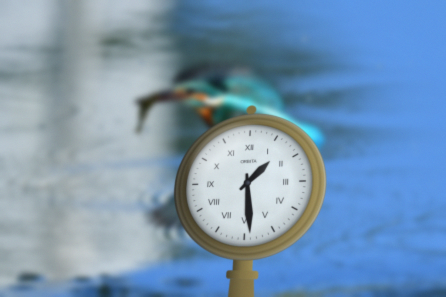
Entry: 1.29
